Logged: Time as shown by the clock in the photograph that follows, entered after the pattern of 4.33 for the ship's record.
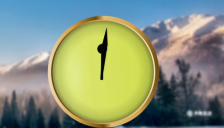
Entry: 12.01
